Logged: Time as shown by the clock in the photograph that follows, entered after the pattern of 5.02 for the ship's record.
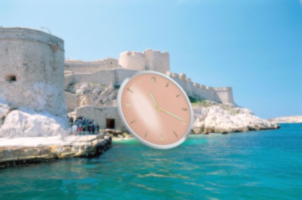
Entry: 11.19
